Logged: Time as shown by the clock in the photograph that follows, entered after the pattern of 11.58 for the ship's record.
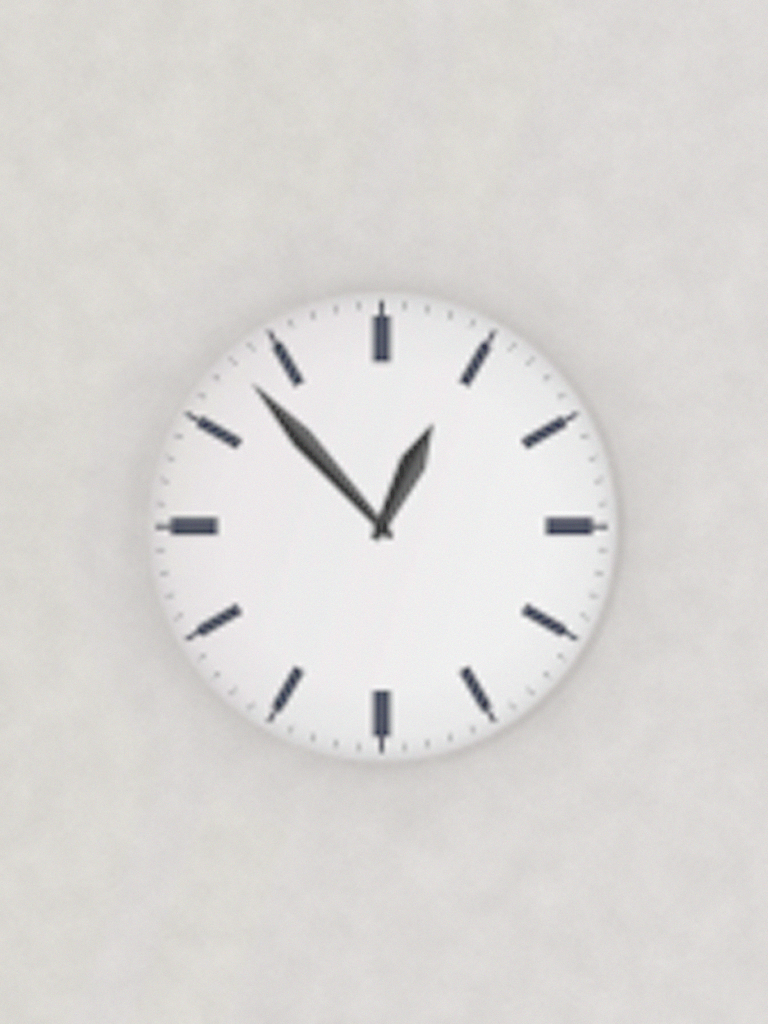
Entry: 12.53
